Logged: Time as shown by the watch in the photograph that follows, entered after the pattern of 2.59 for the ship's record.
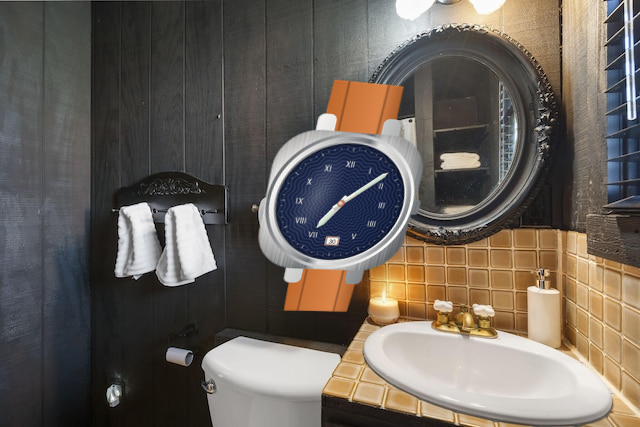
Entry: 7.08
